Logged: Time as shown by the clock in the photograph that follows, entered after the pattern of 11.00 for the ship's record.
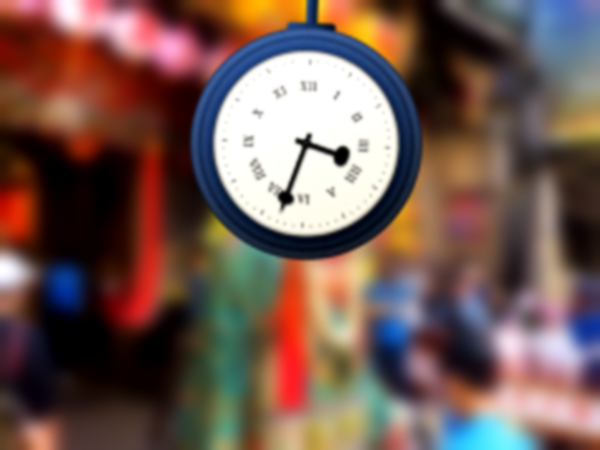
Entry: 3.33
